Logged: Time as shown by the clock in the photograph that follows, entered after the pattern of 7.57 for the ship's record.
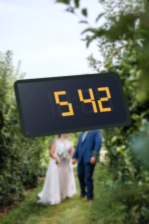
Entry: 5.42
